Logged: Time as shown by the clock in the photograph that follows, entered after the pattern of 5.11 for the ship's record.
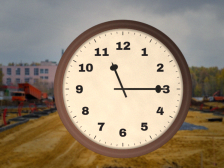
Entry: 11.15
